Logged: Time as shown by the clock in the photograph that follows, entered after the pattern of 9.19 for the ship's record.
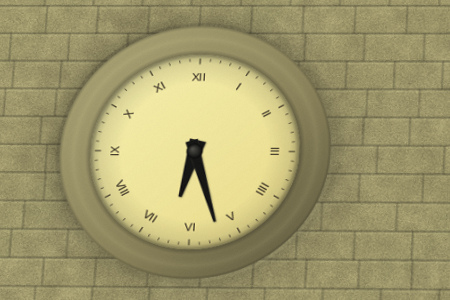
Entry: 6.27
